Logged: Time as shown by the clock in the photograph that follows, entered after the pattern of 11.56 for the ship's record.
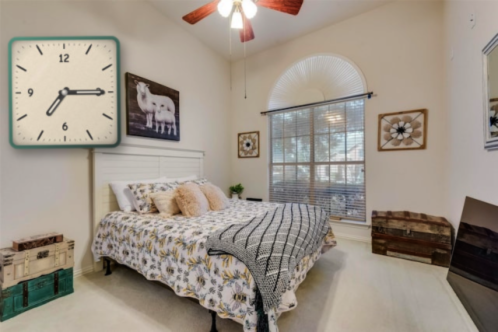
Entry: 7.15
